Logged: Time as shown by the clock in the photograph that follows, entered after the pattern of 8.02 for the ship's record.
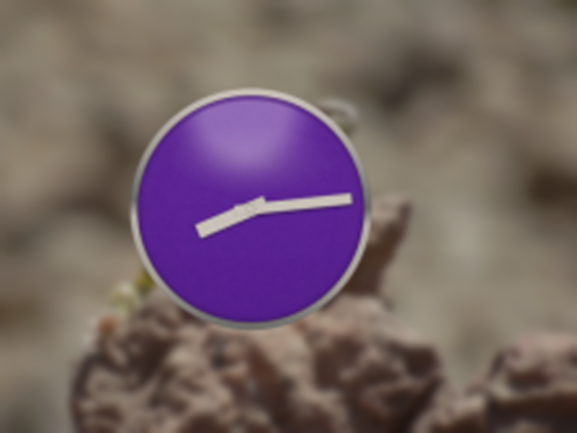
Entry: 8.14
